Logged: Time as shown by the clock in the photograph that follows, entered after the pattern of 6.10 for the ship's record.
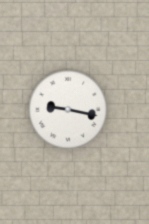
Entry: 9.17
